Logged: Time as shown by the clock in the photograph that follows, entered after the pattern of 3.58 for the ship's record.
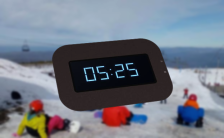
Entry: 5.25
